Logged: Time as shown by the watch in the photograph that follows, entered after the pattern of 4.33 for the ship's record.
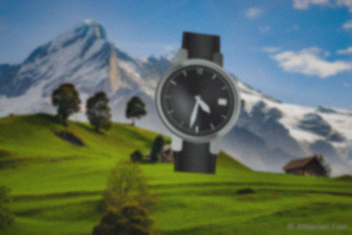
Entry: 4.32
